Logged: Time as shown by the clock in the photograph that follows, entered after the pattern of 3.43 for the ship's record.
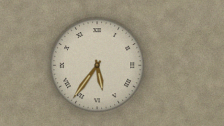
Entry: 5.36
